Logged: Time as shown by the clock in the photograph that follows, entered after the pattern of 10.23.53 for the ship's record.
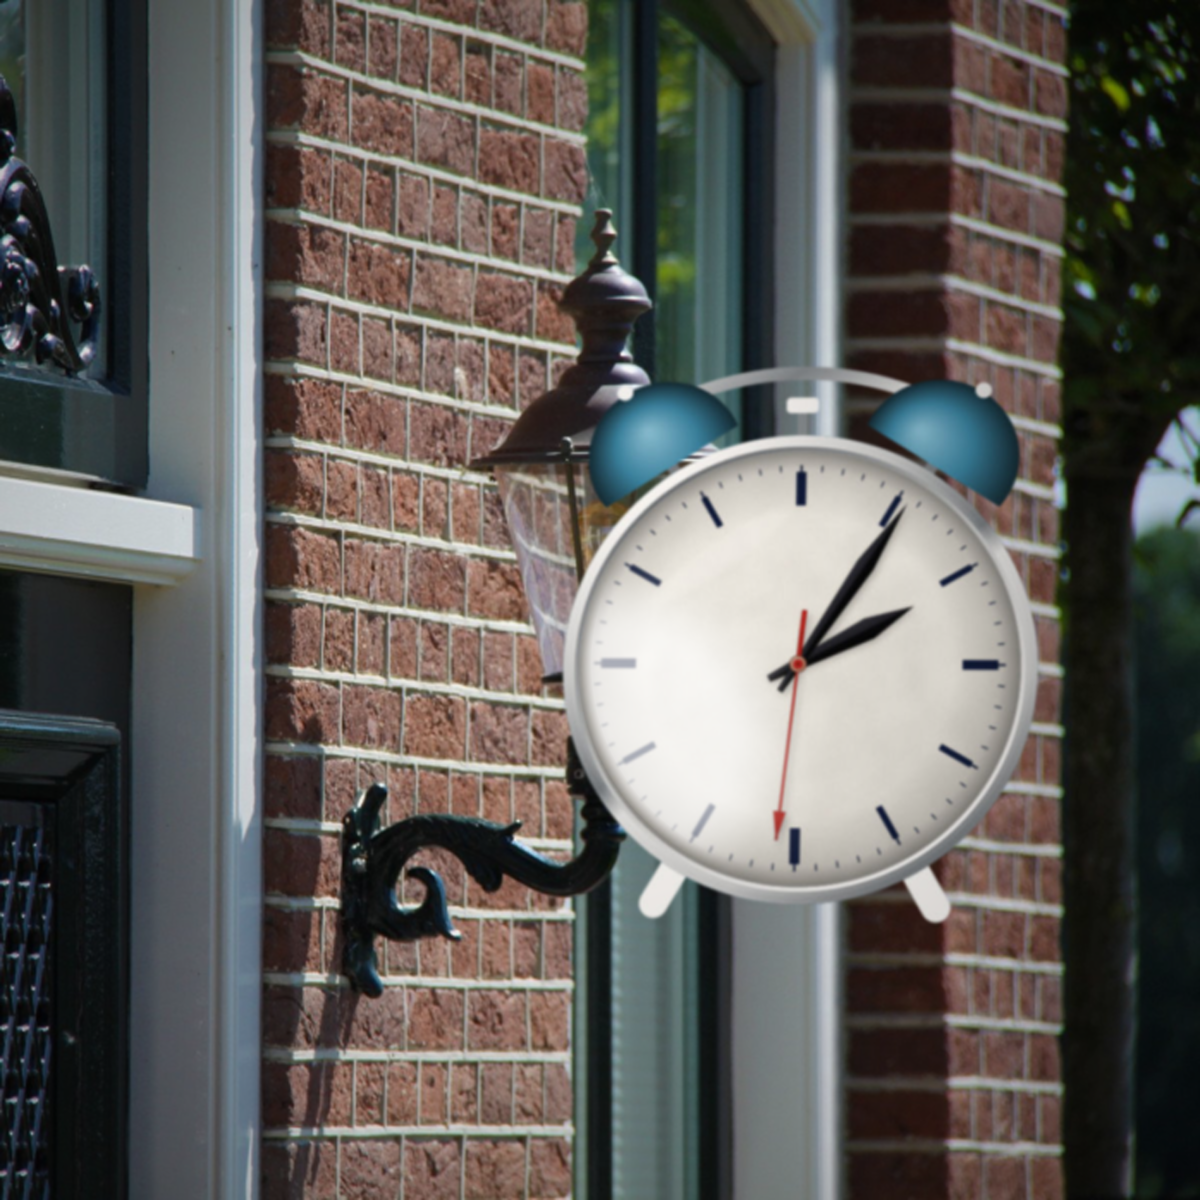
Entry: 2.05.31
